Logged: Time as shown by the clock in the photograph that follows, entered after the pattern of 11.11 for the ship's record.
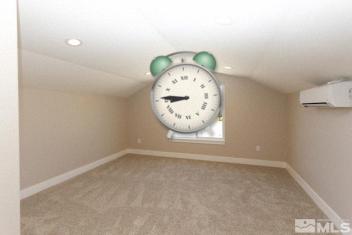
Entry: 8.46
